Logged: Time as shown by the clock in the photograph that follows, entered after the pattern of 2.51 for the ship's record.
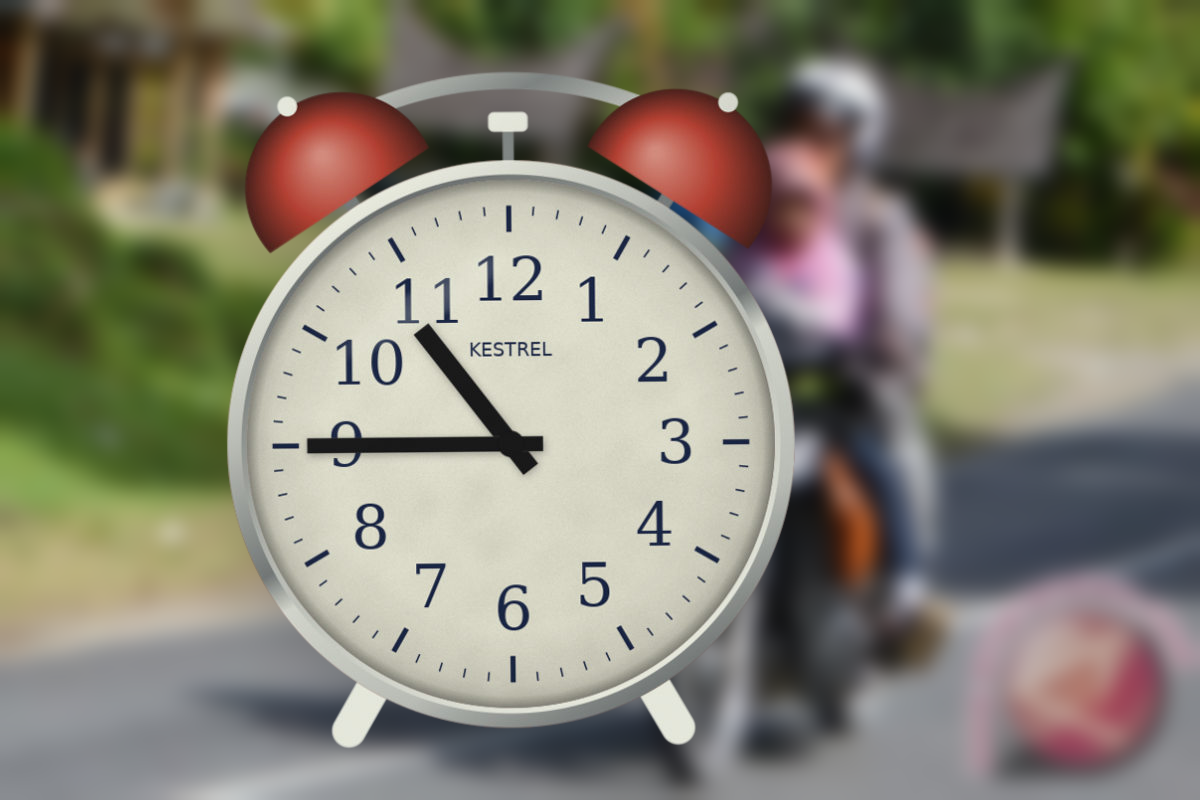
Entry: 10.45
